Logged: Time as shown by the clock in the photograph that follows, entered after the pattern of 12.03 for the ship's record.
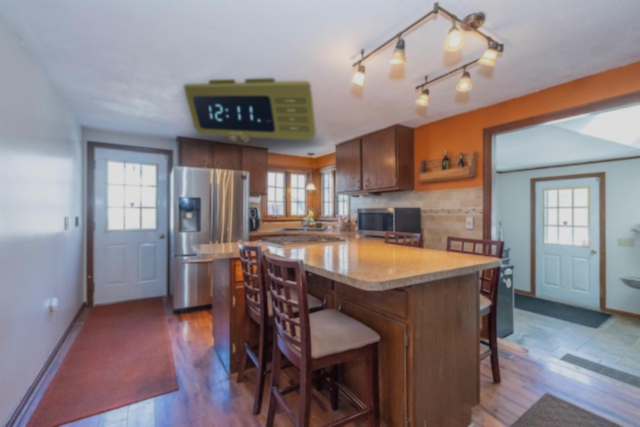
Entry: 12.11
